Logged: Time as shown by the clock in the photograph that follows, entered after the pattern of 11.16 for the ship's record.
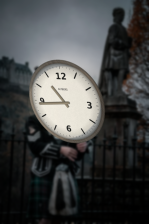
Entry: 10.44
